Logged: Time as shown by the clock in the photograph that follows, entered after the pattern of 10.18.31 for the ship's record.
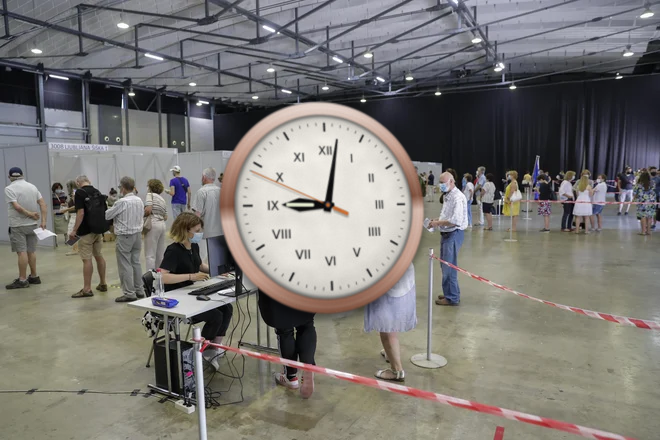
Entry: 9.01.49
